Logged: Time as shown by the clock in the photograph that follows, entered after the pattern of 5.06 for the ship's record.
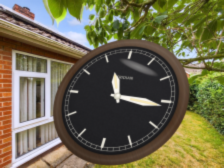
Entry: 11.16
